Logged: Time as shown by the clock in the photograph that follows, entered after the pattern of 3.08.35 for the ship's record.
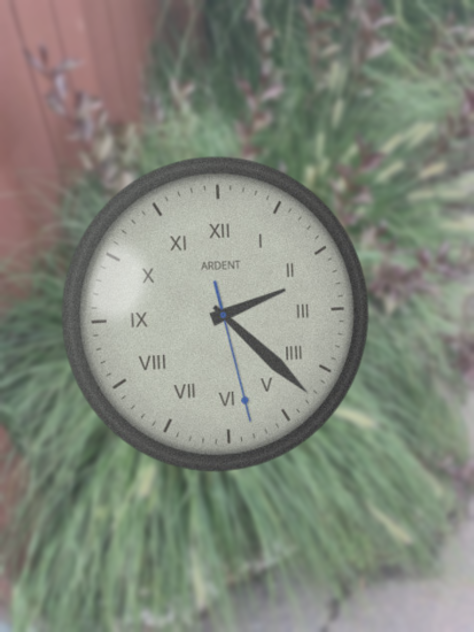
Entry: 2.22.28
